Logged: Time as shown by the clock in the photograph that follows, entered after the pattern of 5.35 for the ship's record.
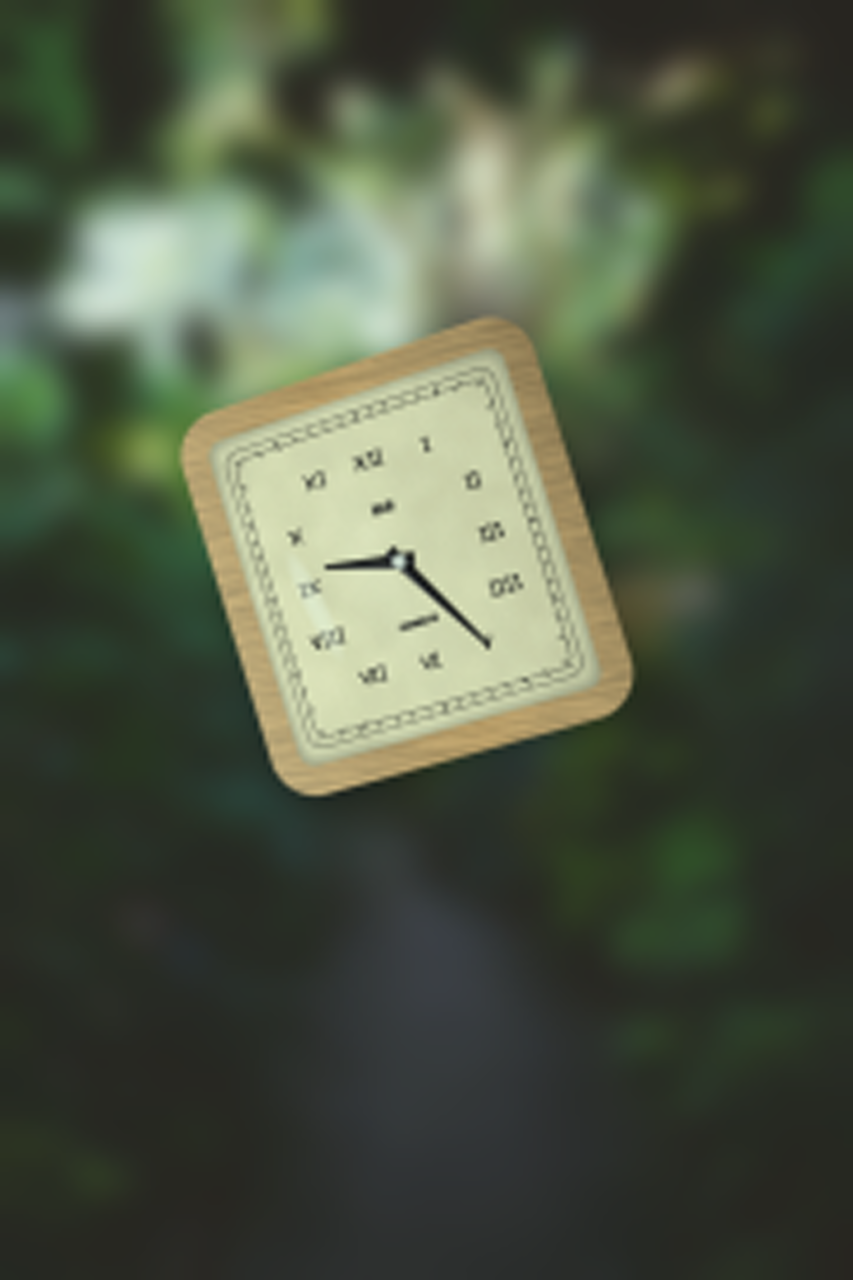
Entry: 9.25
